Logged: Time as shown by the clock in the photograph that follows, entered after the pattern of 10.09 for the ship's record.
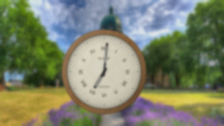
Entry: 7.01
